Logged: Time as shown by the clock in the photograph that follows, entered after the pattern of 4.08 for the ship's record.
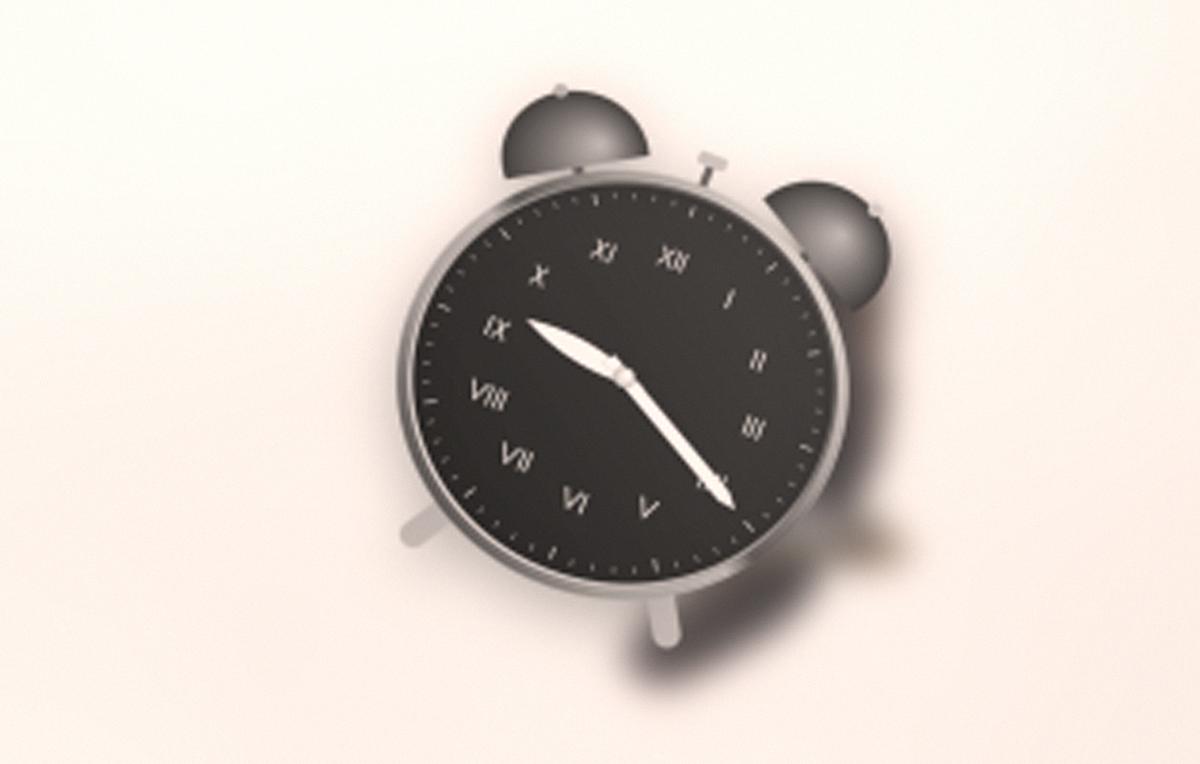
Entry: 9.20
